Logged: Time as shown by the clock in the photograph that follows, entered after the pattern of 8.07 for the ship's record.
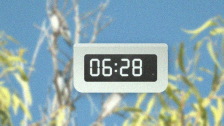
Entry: 6.28
